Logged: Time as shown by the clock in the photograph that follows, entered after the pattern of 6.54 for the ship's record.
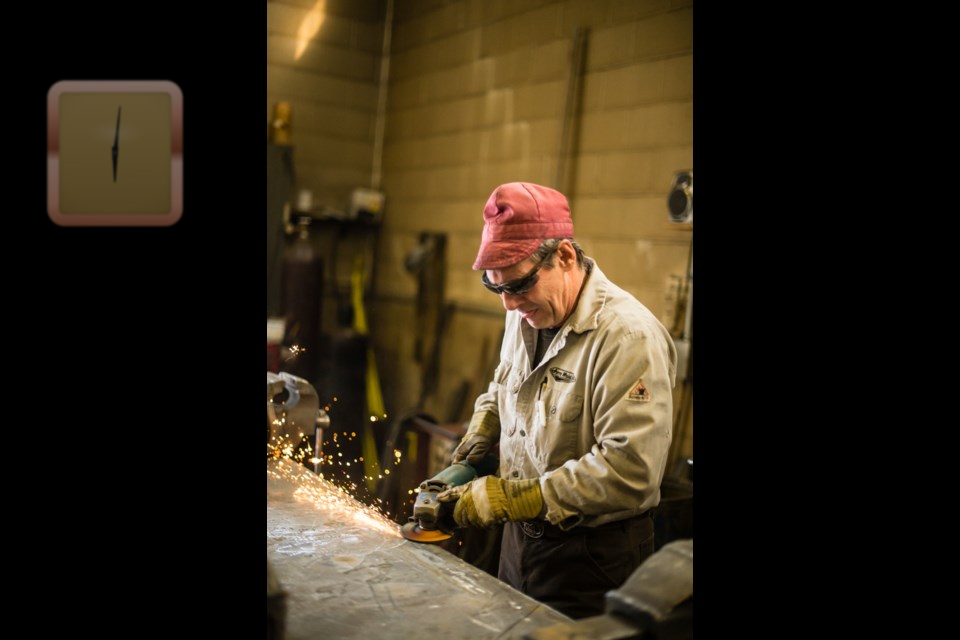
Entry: 6.01
